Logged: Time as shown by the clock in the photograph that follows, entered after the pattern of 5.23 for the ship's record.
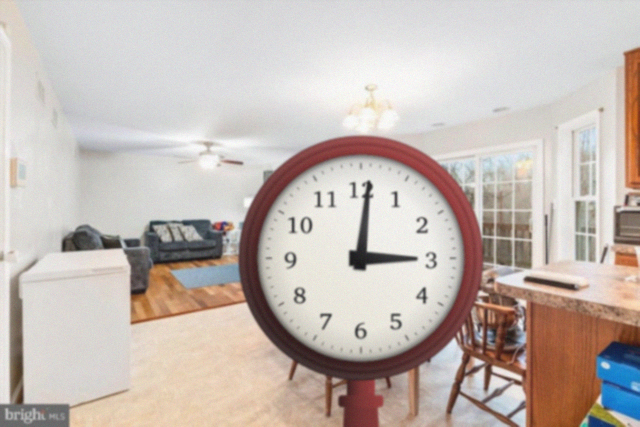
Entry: 3.01
